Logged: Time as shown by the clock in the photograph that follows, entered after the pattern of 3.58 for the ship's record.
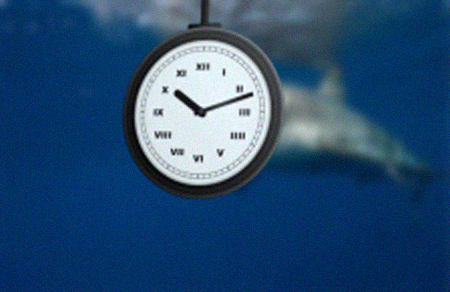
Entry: 10.12
